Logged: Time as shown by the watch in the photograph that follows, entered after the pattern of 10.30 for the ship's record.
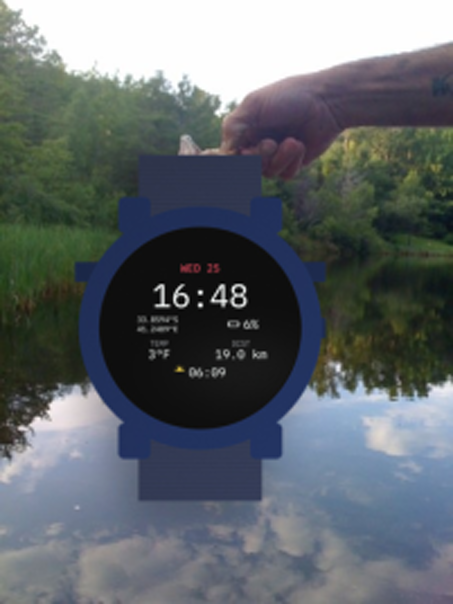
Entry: 16.48
